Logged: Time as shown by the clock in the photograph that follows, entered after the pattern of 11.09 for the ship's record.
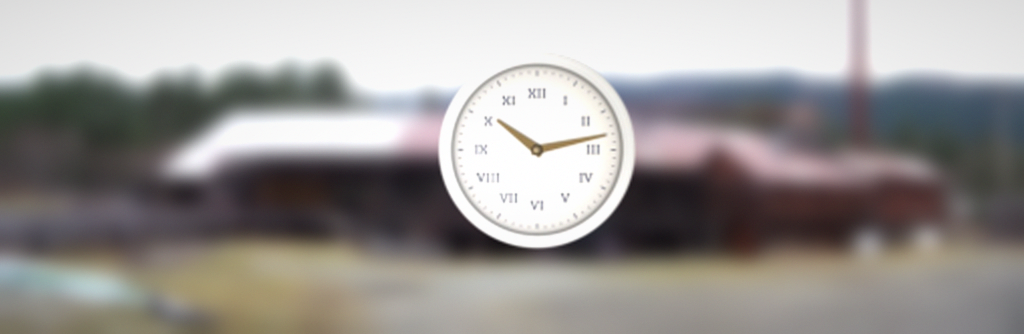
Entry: 10.13
